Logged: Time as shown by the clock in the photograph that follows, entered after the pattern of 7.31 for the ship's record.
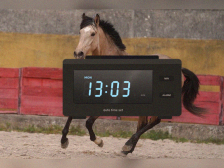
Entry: 13.03
